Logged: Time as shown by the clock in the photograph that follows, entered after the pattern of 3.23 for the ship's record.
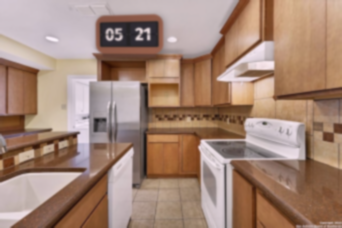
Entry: 5.21
